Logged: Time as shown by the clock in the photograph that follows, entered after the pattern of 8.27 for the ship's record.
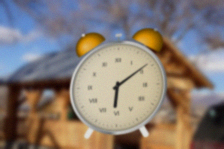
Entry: 6.09
